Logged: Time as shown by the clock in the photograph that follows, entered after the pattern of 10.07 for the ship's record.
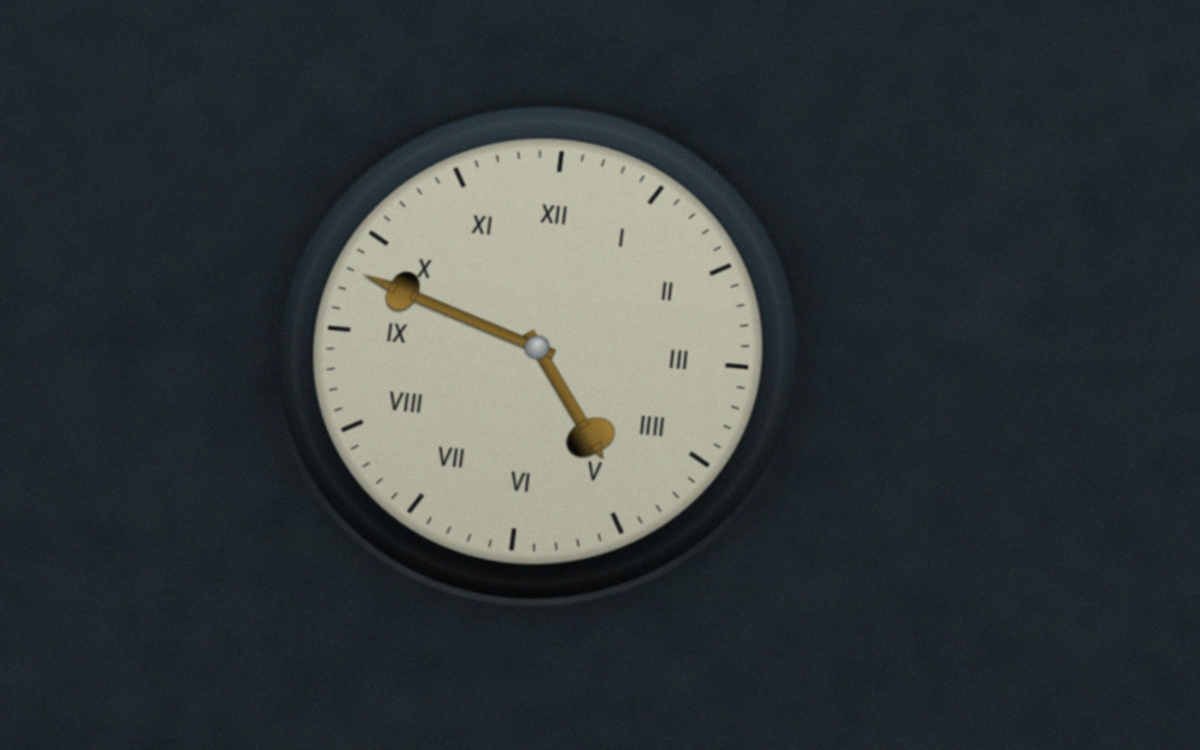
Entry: 4.48
